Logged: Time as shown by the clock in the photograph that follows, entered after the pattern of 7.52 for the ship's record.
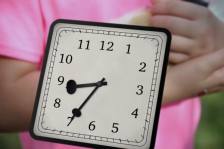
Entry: 8.35
